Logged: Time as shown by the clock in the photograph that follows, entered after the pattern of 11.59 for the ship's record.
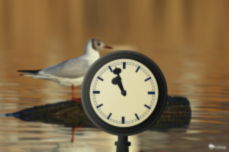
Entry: 10.57
